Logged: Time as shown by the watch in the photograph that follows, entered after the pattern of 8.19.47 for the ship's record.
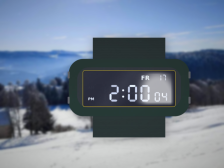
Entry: 2.00.04
